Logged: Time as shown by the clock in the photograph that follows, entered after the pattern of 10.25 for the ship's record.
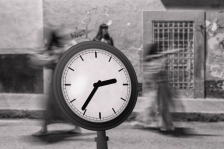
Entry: 2.36
